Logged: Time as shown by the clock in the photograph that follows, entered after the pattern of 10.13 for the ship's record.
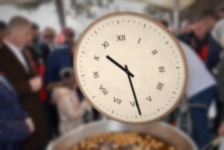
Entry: 10.29
